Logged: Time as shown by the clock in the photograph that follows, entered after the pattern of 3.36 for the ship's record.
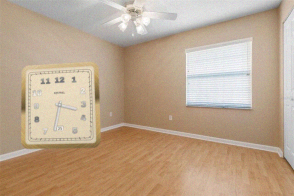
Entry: 3.32
